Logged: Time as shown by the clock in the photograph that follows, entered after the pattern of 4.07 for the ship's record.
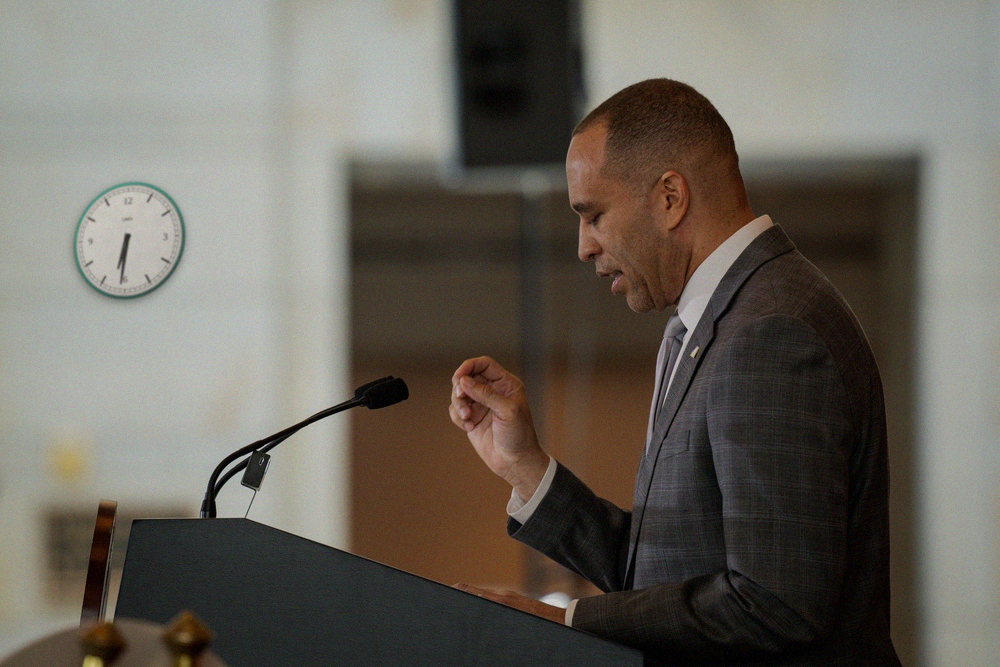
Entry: 6.31
